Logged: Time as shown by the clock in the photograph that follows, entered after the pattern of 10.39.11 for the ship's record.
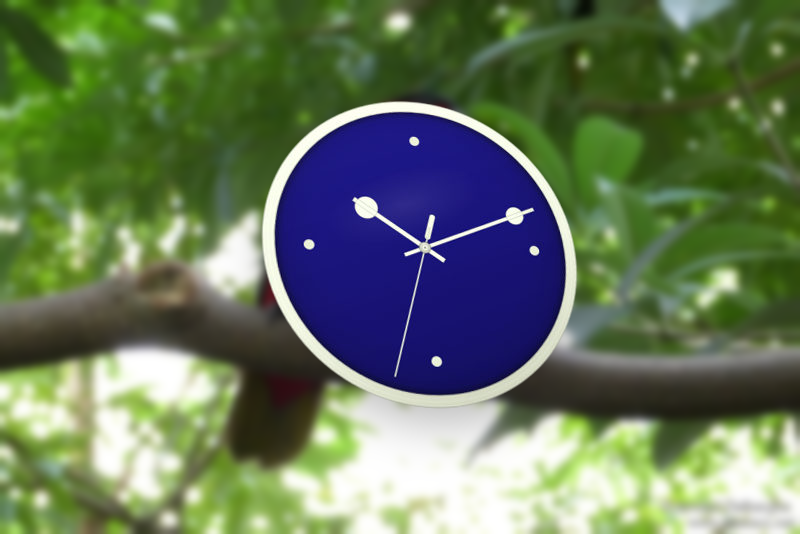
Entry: 10.11.33
